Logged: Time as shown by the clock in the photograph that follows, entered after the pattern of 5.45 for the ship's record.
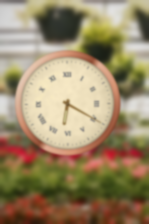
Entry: 6.20
